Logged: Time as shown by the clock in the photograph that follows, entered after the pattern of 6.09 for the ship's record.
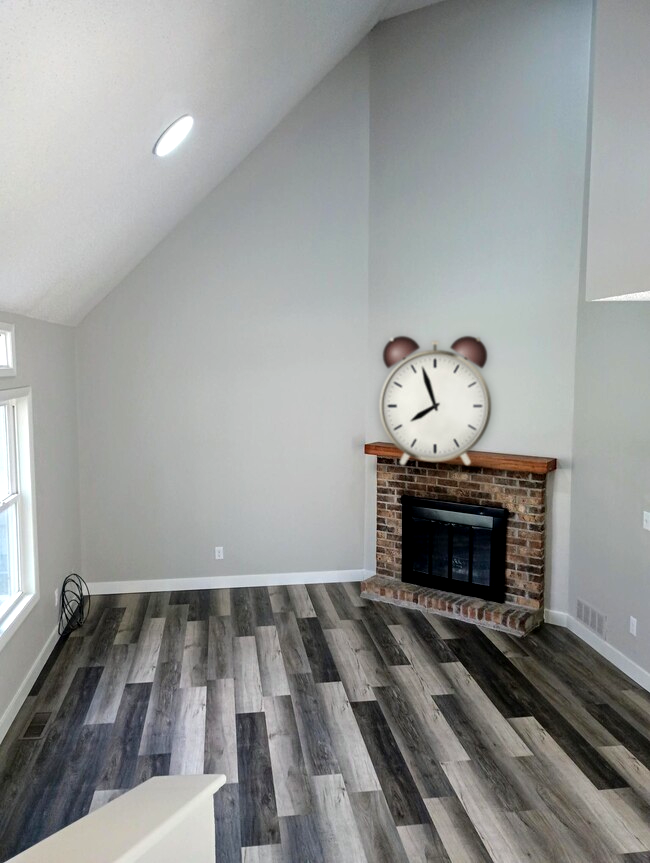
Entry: 7.57
